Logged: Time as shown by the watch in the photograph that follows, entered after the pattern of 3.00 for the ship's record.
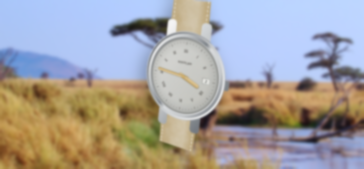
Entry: 3.46
